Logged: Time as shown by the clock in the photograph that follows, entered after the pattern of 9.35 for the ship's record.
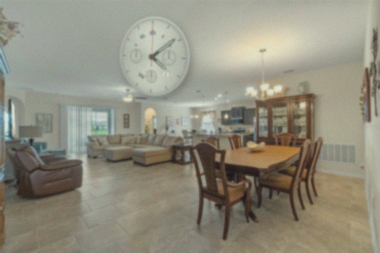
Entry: 4.09
